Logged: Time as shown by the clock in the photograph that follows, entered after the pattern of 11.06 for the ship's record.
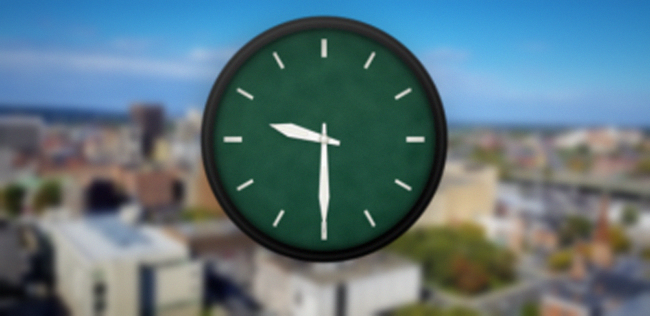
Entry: 9.30
